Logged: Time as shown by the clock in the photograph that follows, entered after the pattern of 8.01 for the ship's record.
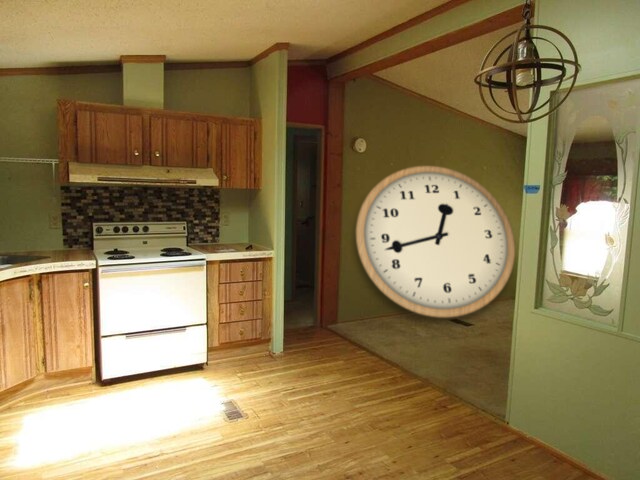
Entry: 12.43
